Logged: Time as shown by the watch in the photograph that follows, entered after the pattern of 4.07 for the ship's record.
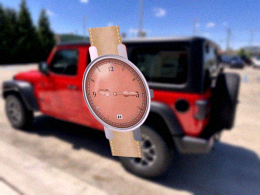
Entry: 9.15
